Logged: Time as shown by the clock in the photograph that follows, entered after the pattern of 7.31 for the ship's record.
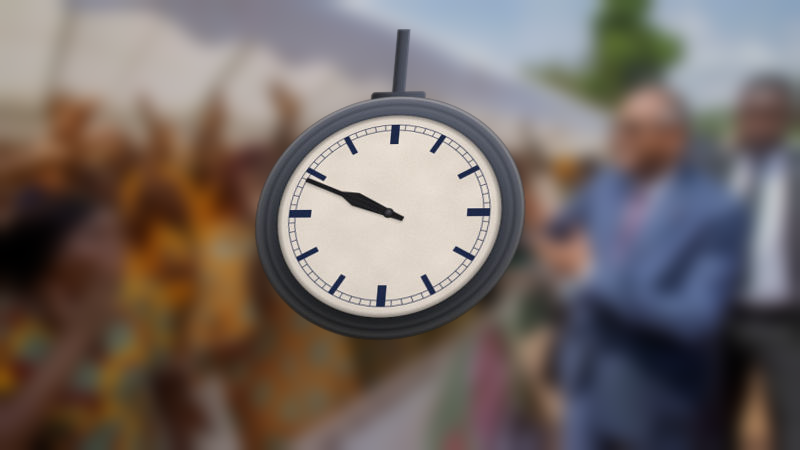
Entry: 9.49
